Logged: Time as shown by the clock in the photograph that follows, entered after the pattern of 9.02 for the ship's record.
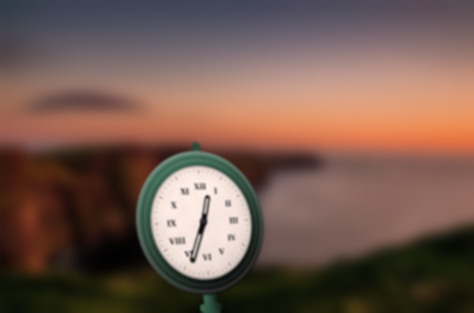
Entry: 12.34
